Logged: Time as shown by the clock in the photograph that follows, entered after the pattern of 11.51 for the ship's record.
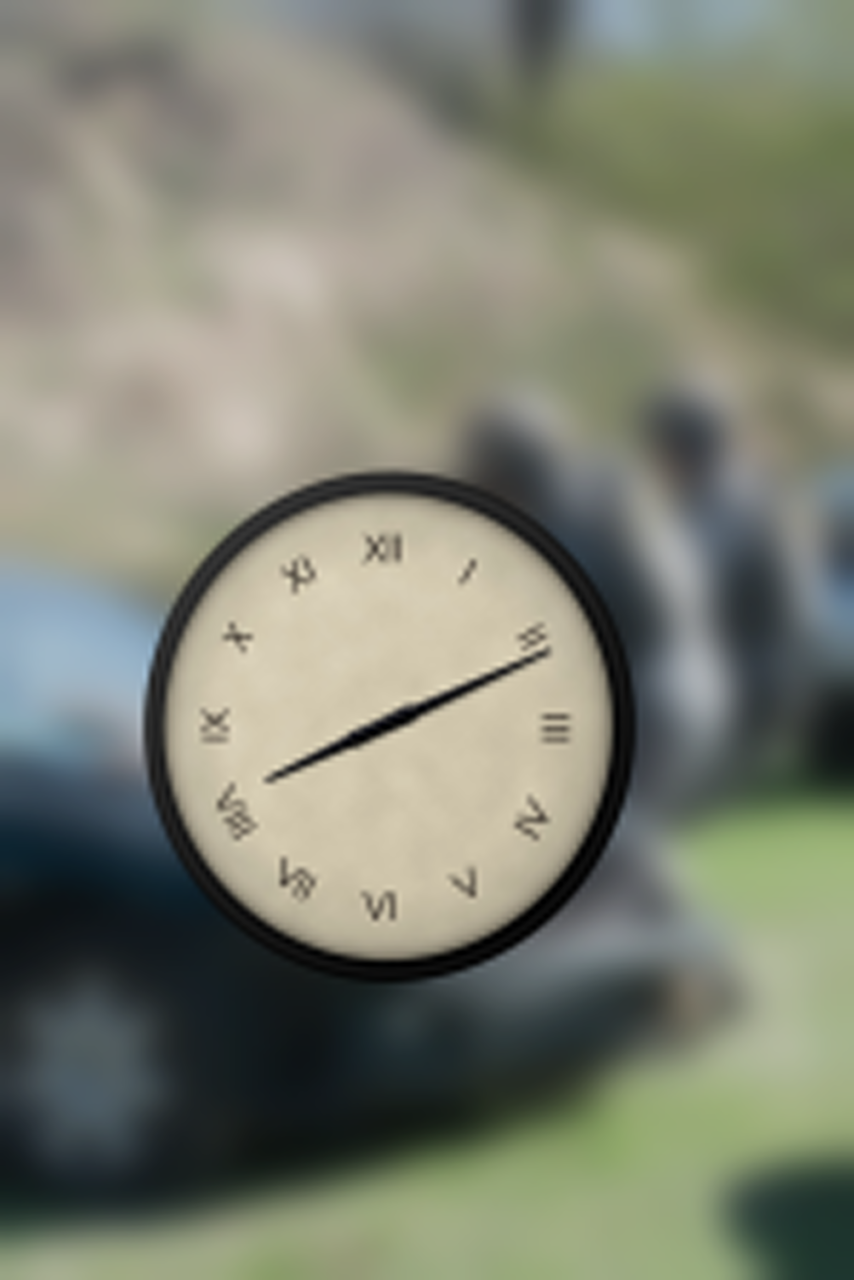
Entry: 8.11
